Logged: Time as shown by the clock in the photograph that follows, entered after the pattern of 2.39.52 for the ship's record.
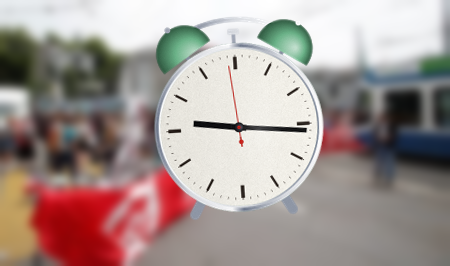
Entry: 9.15.59
